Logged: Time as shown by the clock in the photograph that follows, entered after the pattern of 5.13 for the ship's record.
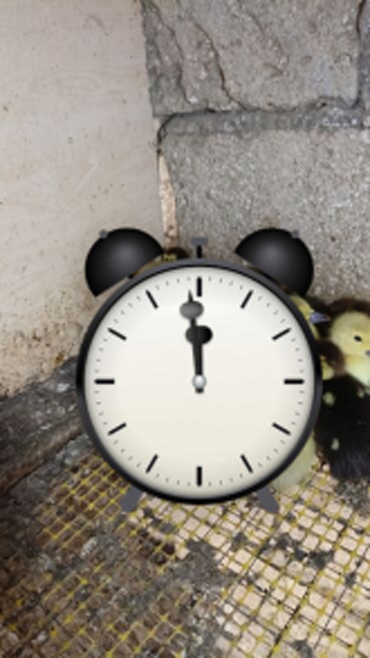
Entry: 11.59
